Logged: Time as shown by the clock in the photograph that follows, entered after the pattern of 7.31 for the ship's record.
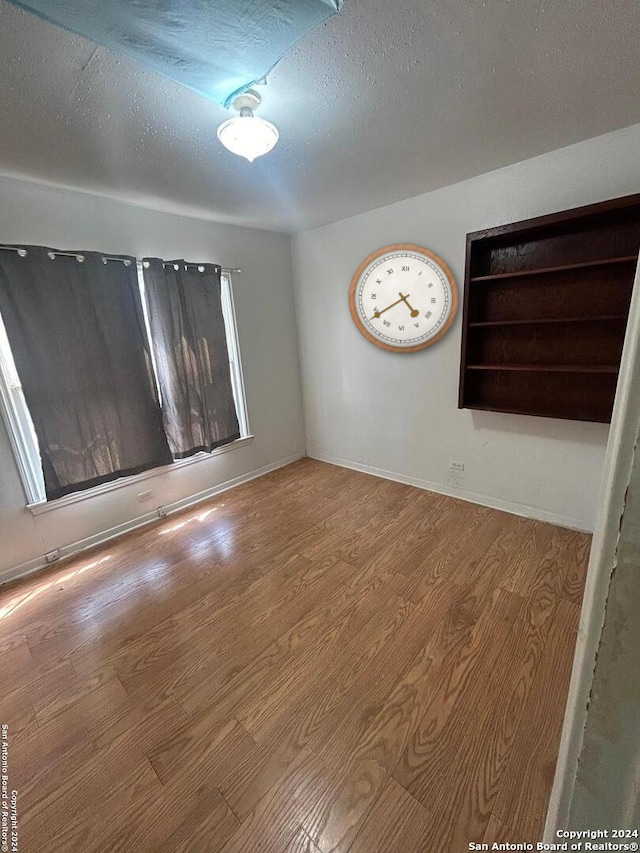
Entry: 4.39
